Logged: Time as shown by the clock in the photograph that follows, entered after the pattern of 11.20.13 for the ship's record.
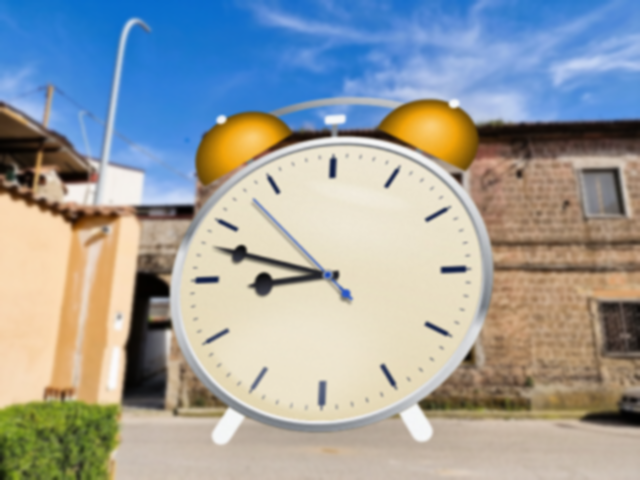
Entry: 8.47.53
